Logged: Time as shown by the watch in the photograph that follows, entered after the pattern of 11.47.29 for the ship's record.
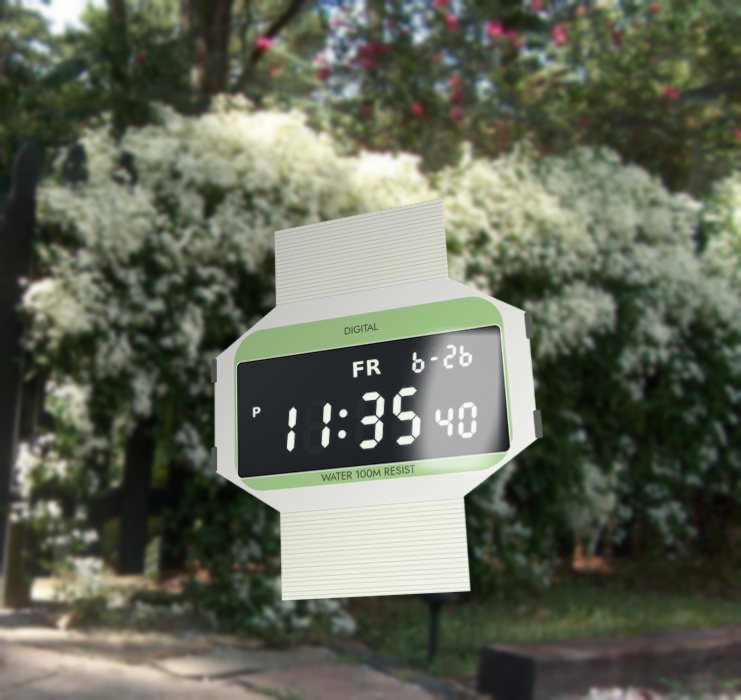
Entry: 11.35.40
